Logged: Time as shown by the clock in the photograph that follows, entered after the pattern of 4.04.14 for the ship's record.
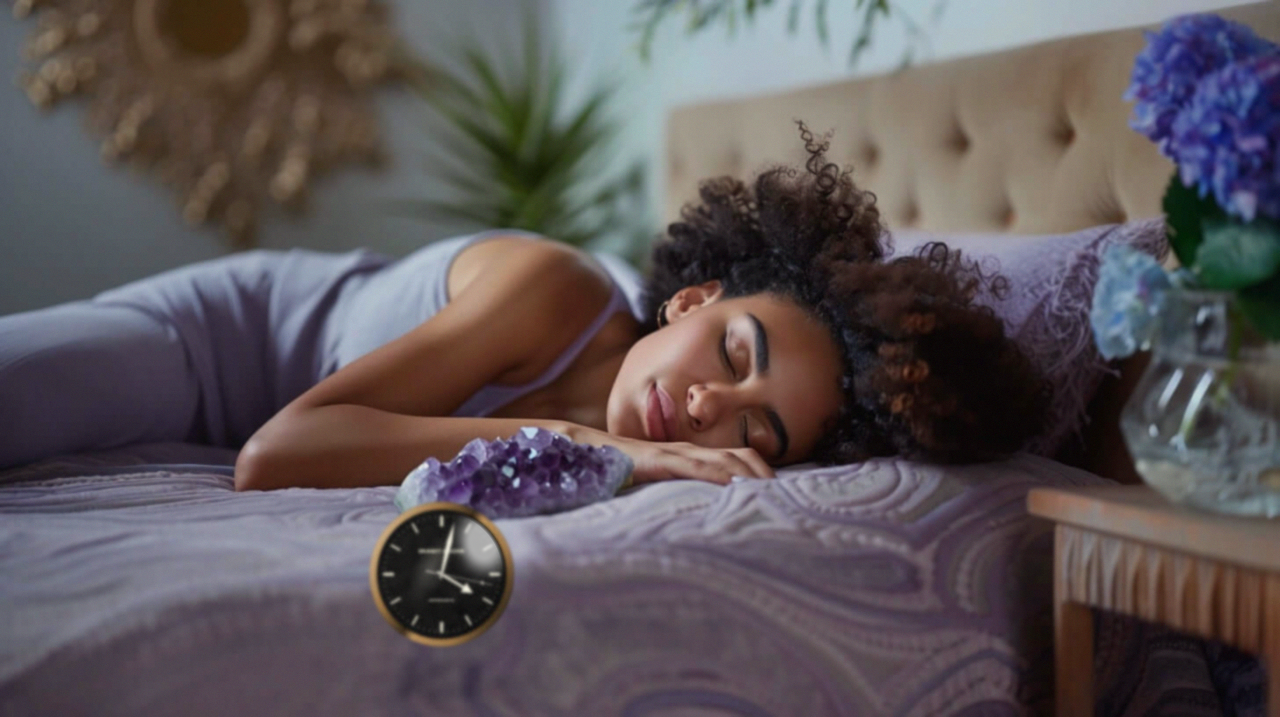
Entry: 4.02.17
